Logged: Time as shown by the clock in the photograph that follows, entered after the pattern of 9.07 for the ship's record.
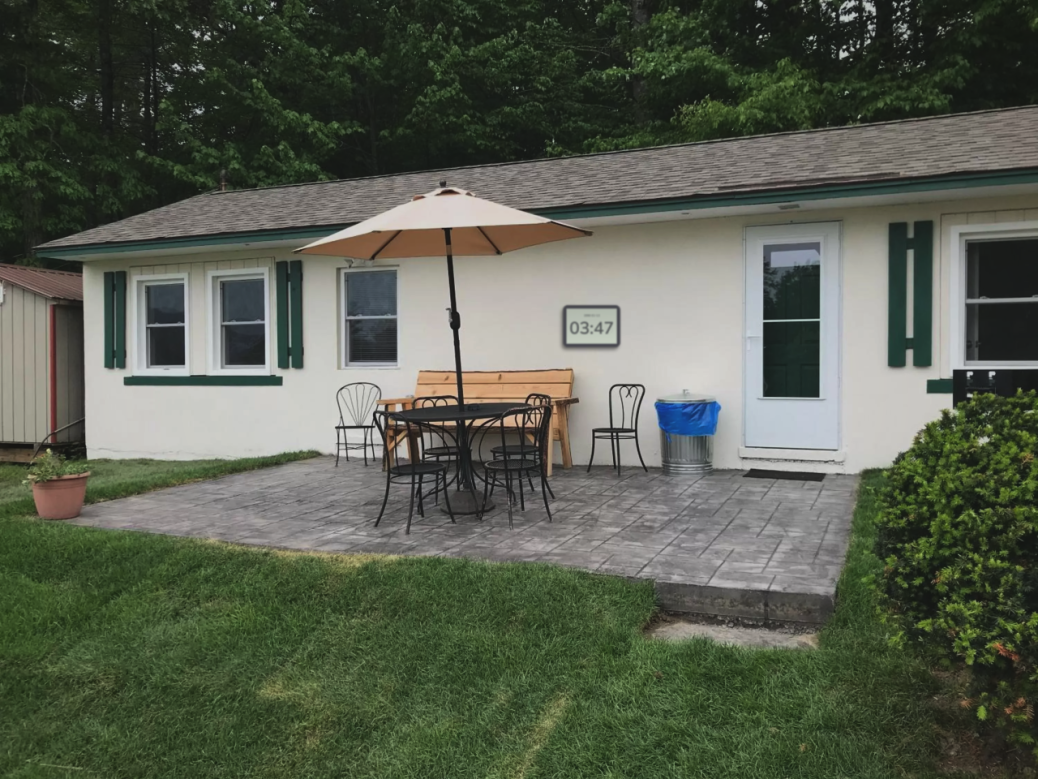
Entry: 3.47
